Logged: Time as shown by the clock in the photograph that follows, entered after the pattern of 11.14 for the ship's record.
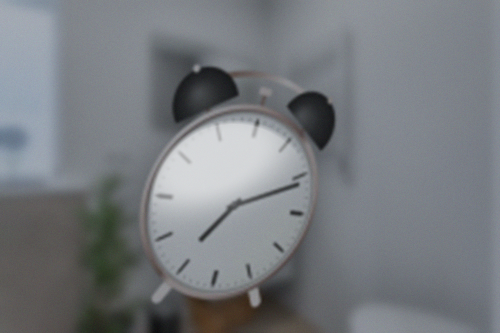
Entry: 7.11
